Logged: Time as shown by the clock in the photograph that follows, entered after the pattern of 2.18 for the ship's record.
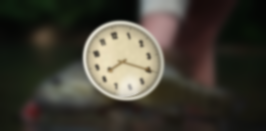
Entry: 8.20
